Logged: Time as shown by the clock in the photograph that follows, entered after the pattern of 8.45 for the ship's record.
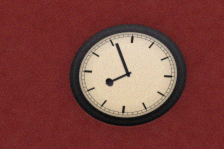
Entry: 7.56
